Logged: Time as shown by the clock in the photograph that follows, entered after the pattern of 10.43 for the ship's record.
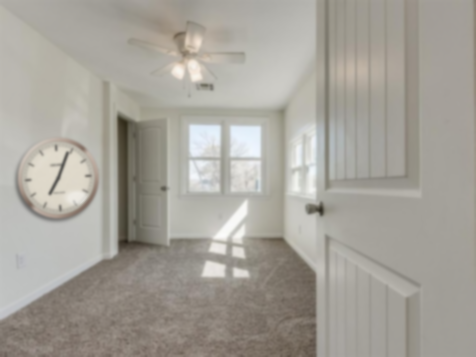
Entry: 7.04
